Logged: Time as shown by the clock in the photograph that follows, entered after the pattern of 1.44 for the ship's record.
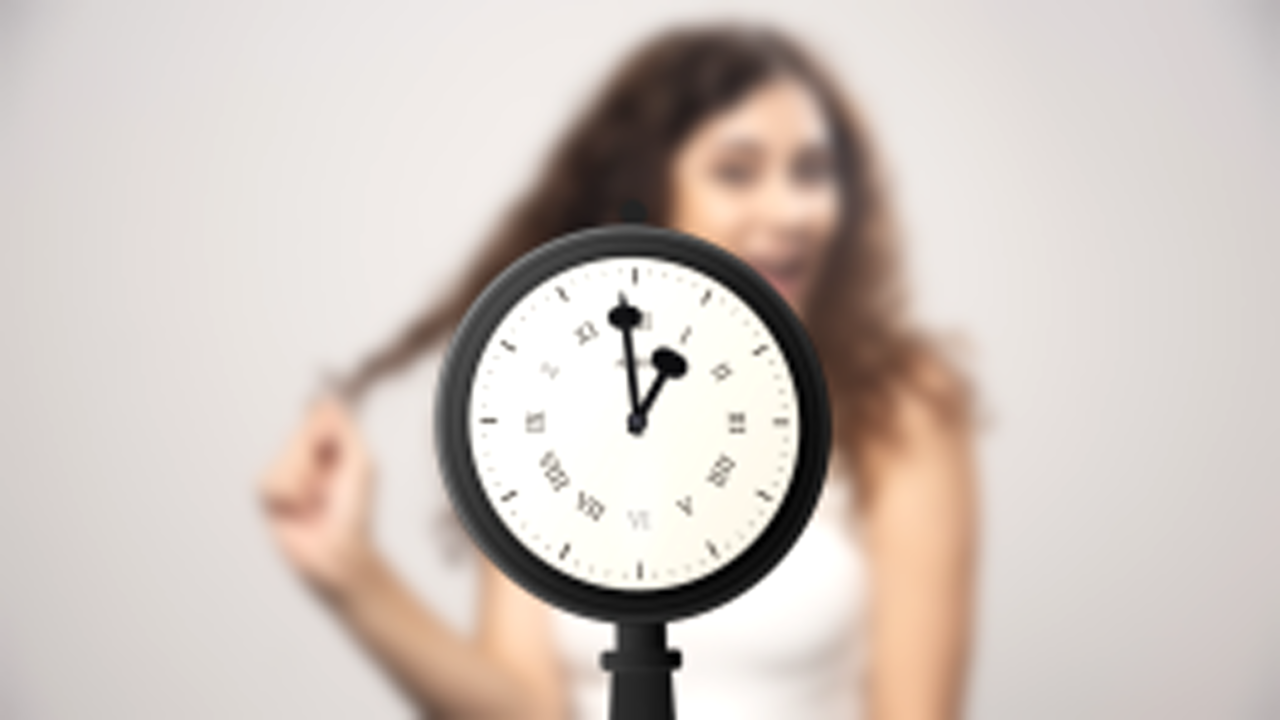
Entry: 12.59
